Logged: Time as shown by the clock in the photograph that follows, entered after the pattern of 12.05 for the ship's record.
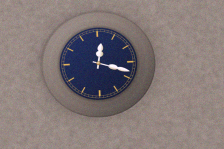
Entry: 12.18
